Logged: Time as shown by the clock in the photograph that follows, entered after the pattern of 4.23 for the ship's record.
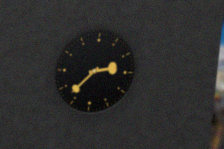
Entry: 2.37
